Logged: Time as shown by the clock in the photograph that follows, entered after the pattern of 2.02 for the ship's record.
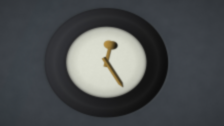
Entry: 12.25
